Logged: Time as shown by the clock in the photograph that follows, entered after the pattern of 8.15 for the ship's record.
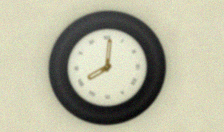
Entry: 8.01
